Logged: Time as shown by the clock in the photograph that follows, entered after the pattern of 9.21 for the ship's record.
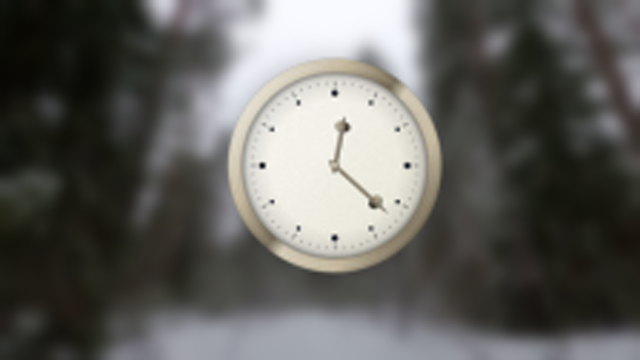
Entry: 12.22
